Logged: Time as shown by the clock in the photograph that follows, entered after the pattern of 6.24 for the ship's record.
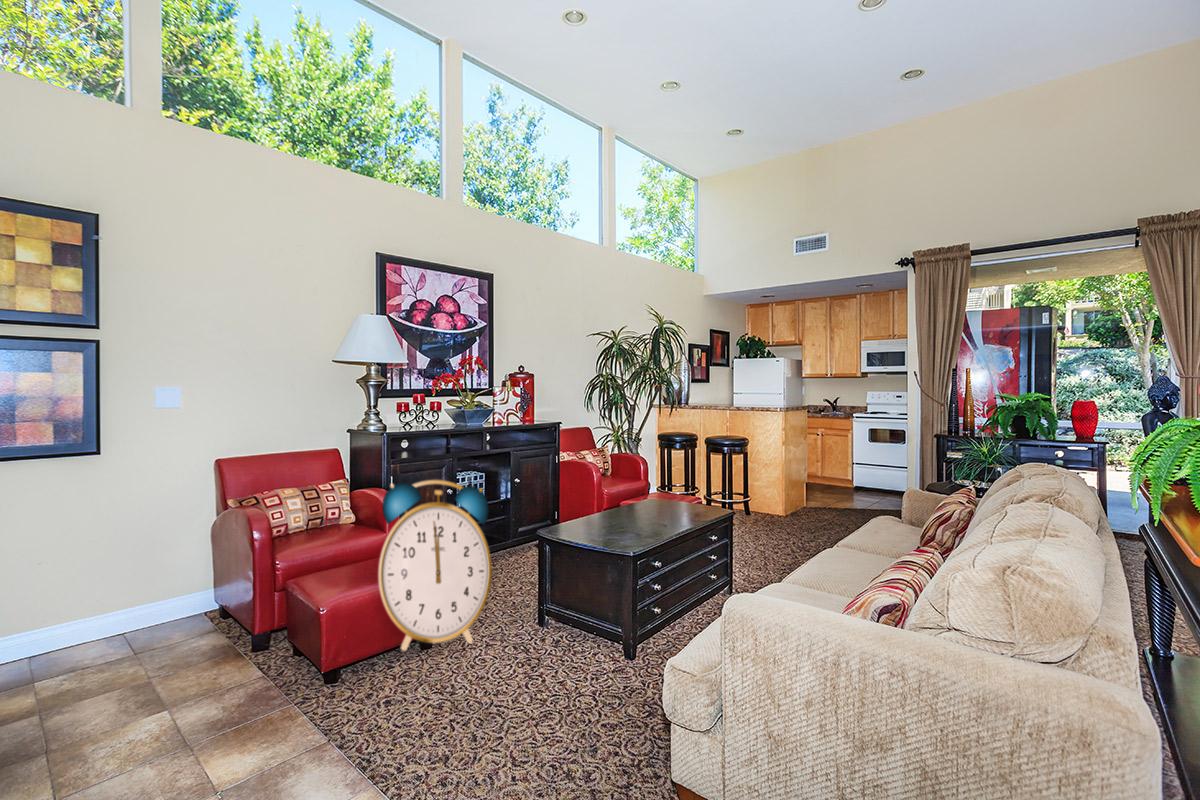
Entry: 11.59
